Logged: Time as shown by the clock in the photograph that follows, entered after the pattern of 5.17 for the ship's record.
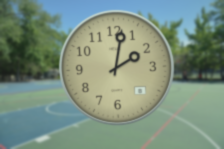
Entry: 2.02
